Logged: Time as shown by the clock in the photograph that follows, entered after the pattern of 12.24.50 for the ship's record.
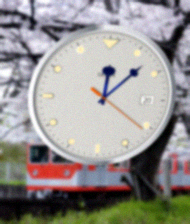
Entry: 12.07.21
